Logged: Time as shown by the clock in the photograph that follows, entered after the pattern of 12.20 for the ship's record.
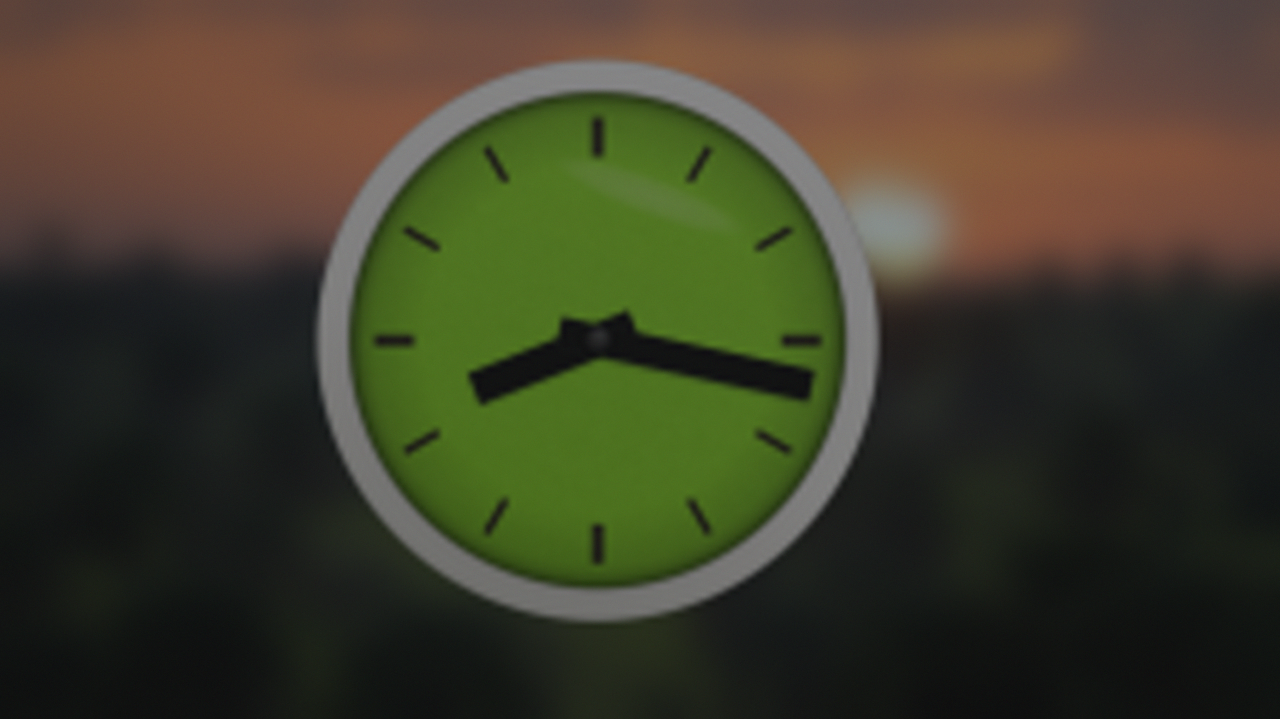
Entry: 8.17
